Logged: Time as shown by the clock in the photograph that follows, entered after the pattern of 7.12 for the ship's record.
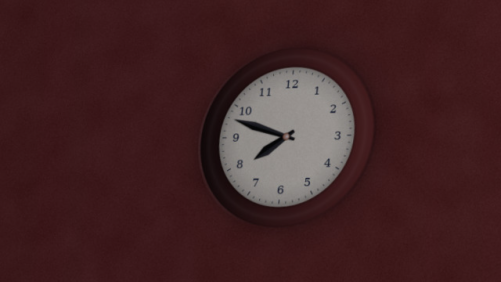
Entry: 7.48
